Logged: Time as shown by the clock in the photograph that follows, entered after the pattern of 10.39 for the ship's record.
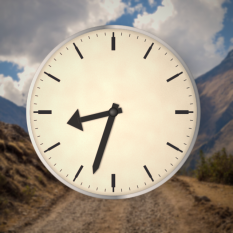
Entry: 8.33
